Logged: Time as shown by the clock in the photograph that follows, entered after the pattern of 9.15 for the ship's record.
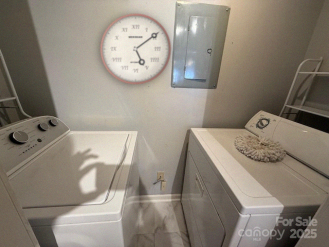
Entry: 5.09
